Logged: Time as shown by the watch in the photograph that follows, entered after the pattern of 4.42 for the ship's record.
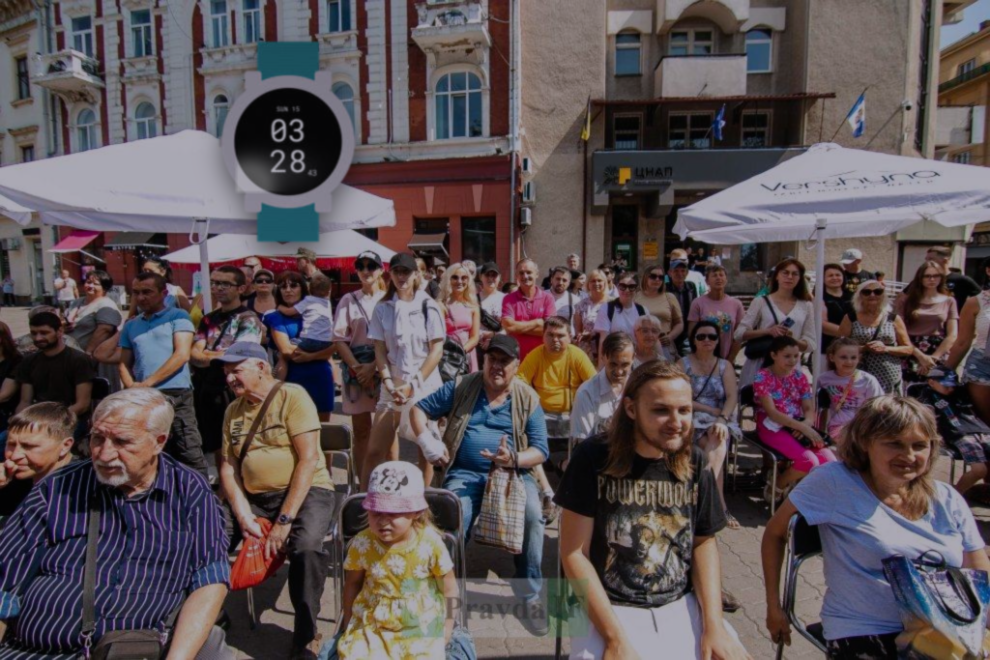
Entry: 3.28
